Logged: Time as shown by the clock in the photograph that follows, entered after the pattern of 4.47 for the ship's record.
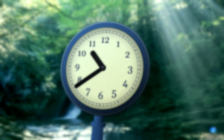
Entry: 10.39
